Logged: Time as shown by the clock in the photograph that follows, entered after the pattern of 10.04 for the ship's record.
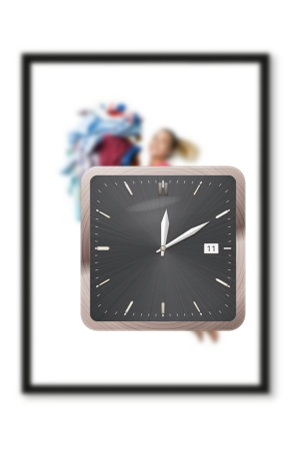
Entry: 12.10
